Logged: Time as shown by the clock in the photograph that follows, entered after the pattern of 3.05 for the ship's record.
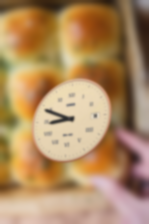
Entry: 8.49
